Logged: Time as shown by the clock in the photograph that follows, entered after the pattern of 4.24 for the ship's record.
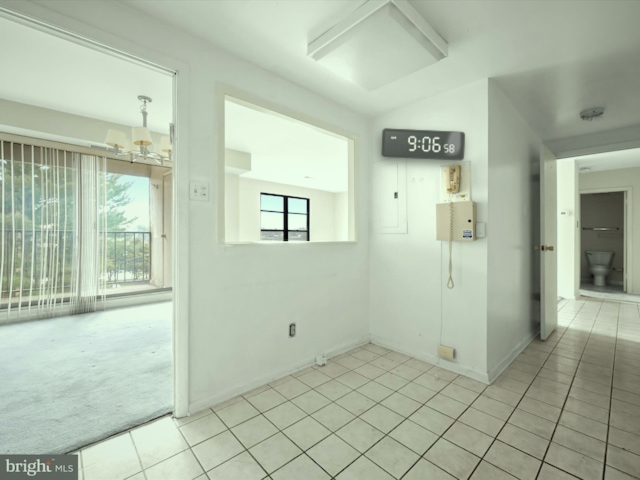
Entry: 9.06
